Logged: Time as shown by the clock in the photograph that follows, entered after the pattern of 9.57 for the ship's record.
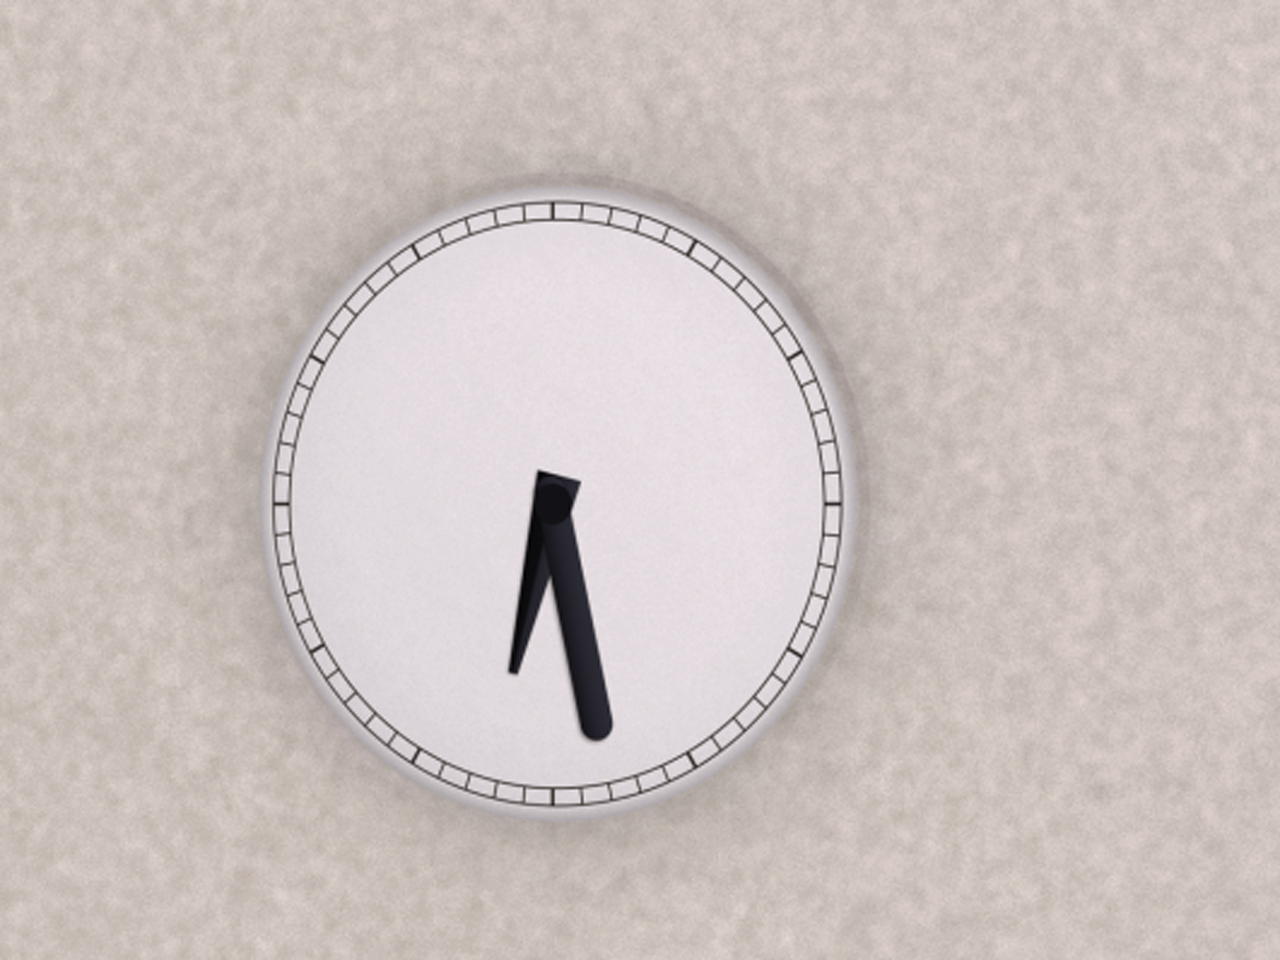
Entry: 6.28
